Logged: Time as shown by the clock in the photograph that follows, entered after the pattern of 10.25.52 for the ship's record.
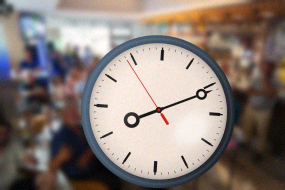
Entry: 8.10.54
